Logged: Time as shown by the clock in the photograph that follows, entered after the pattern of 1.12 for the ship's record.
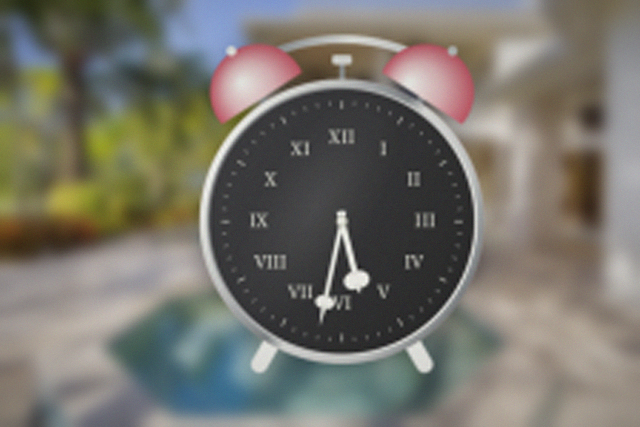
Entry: 5.32
